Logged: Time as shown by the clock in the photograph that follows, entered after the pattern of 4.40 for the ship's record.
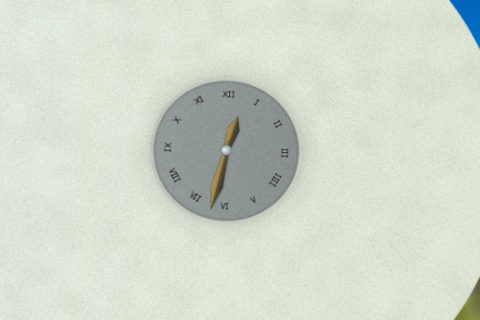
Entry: 12.32
